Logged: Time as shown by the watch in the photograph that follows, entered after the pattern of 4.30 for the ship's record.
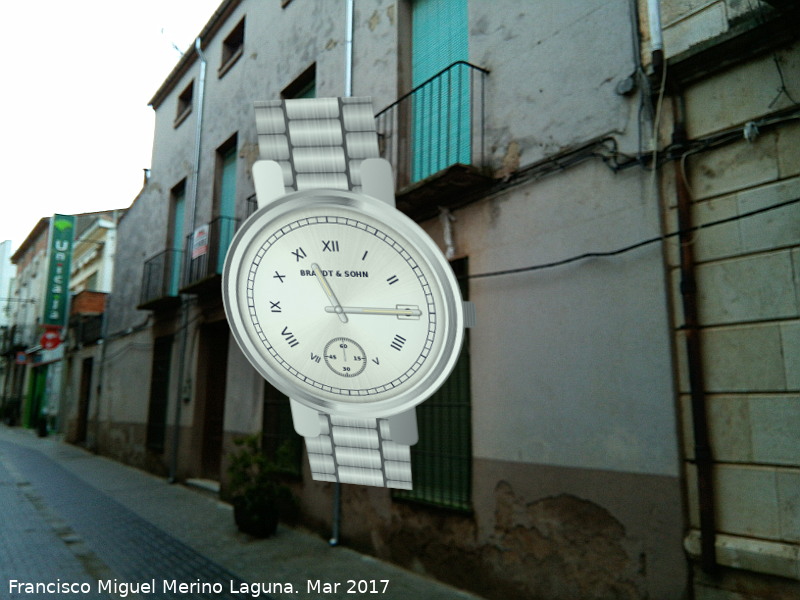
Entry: 11.15
